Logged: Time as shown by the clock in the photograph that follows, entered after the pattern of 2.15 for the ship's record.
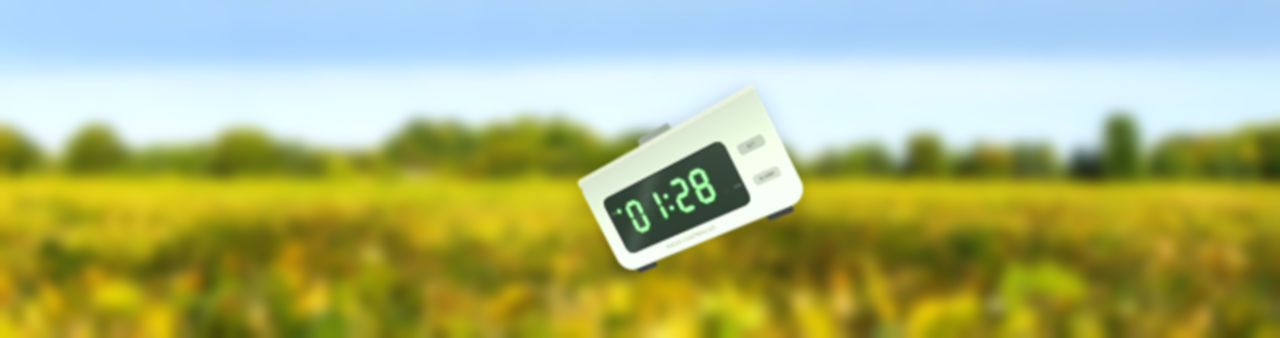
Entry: 1.28
